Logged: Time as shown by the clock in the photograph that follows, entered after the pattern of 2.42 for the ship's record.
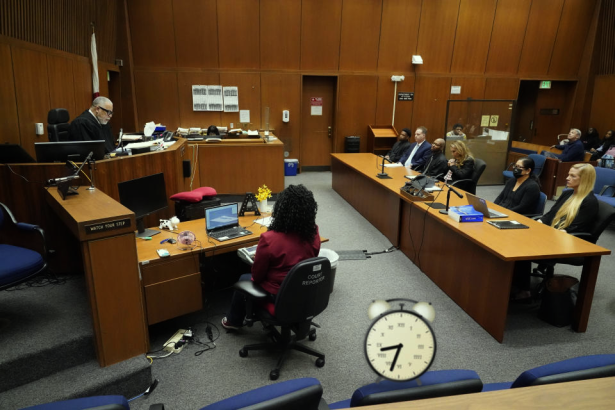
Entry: 8.33
